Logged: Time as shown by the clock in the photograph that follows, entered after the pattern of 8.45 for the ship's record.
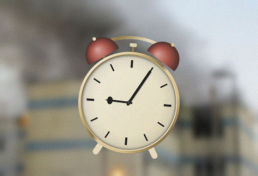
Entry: 9.05
